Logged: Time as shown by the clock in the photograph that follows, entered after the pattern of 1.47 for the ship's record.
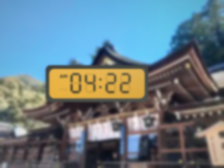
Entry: 4.22
